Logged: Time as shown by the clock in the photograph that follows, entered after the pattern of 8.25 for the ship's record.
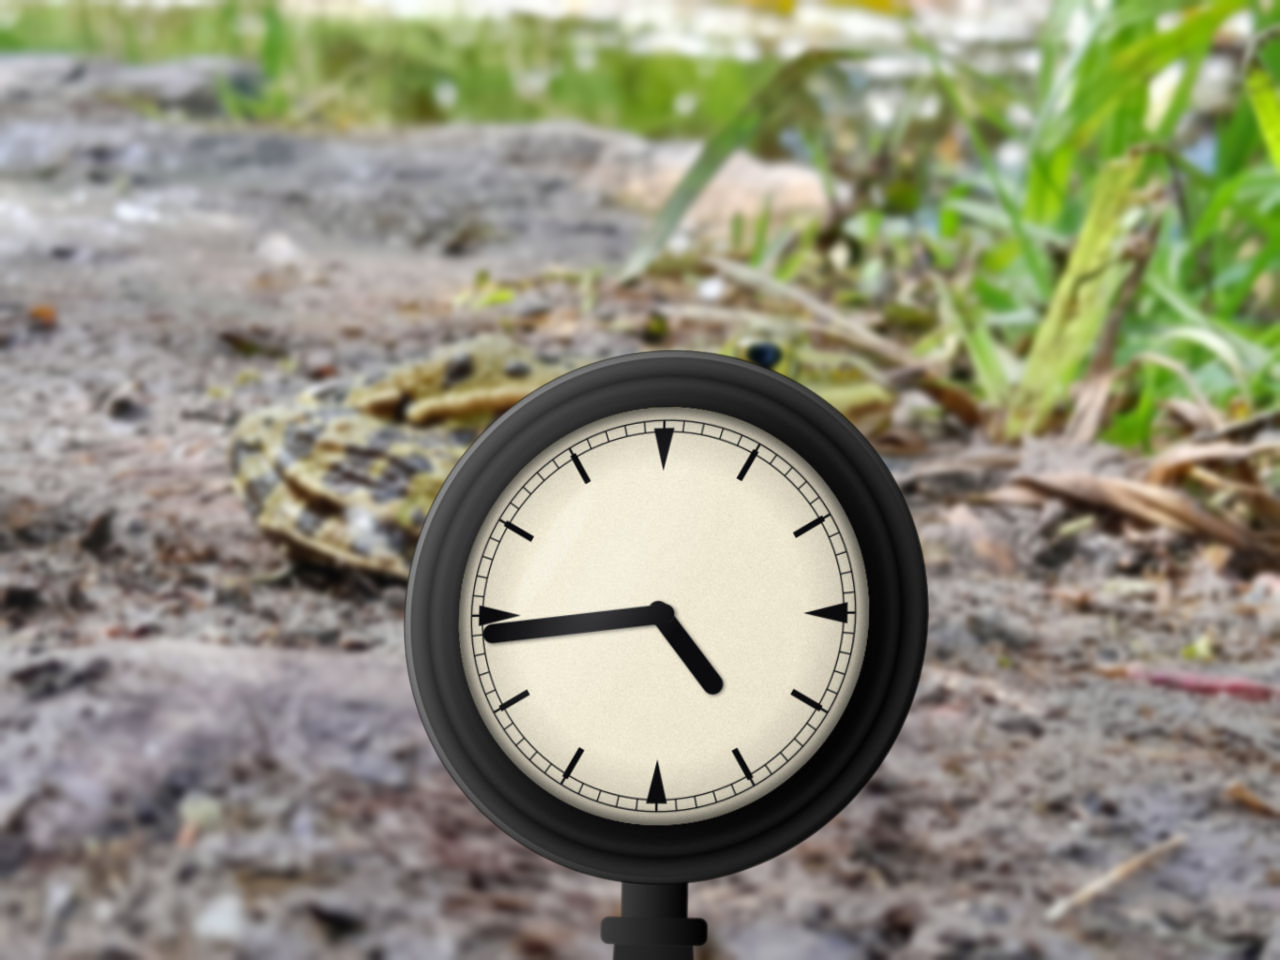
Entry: 4.44
